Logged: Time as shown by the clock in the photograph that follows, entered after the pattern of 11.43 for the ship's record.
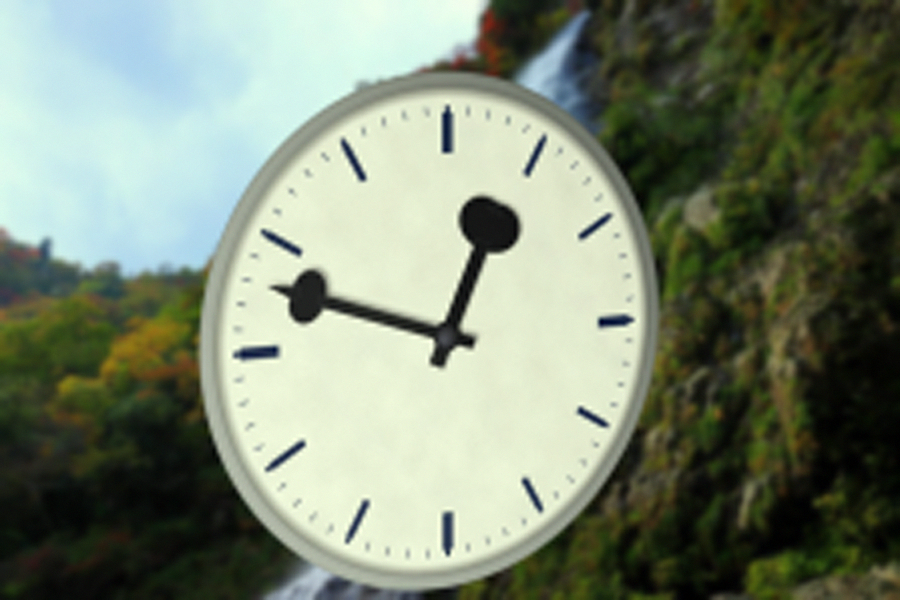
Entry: 12.48
